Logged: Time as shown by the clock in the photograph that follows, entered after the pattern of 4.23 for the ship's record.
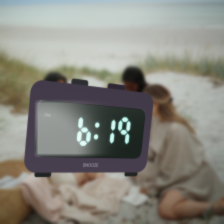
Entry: 6.19
